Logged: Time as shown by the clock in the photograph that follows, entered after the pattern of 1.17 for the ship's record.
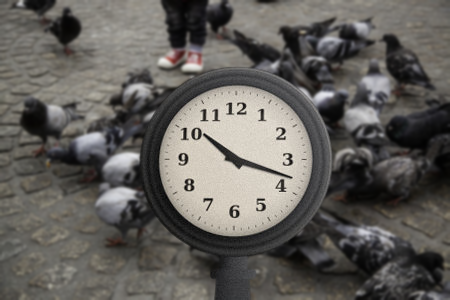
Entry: 10.18
